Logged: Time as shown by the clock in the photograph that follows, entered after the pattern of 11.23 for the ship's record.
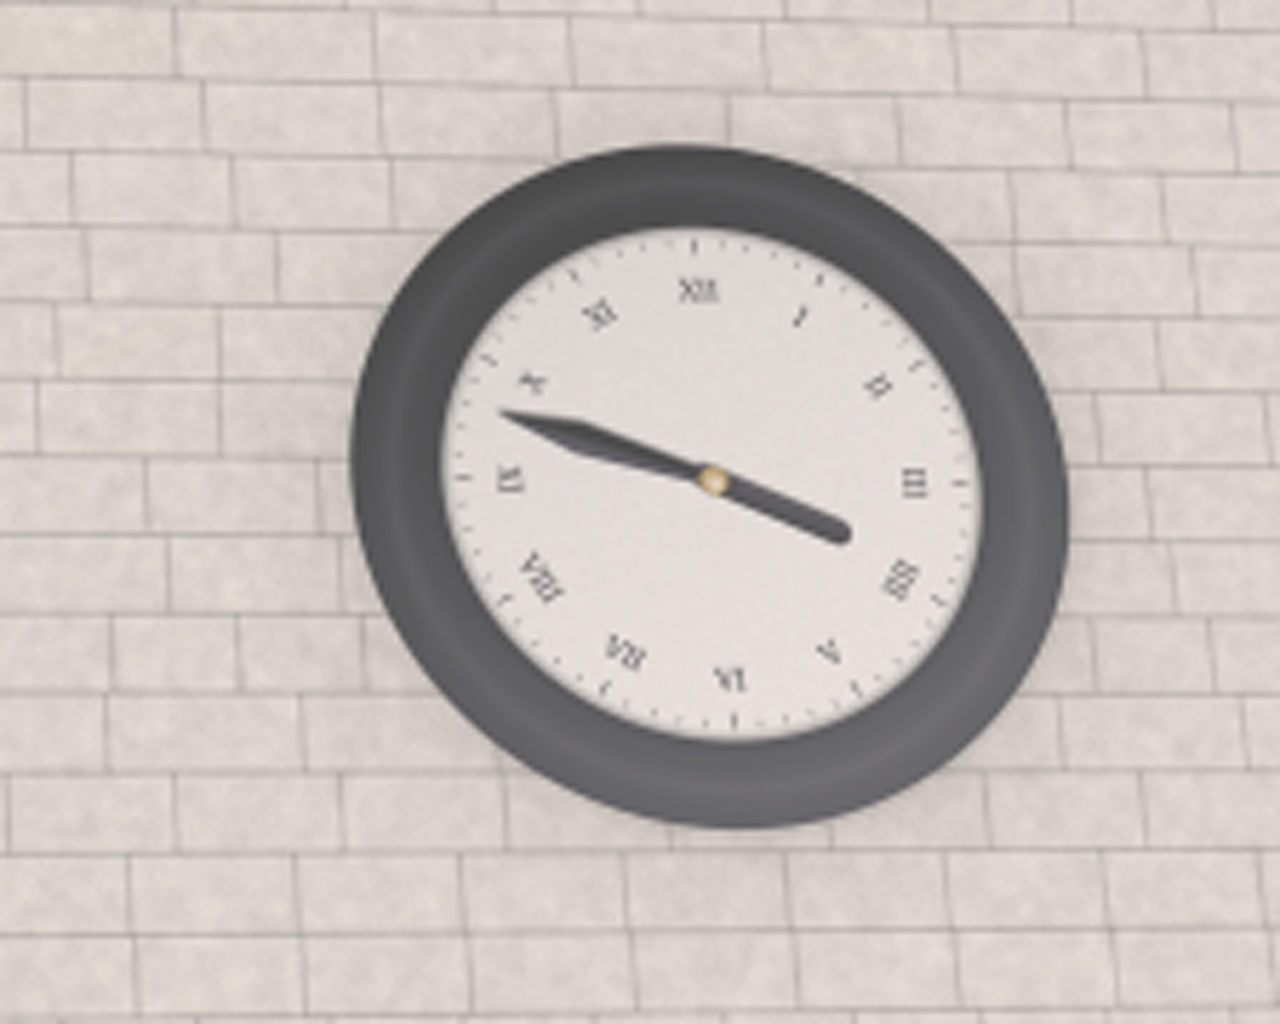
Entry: 3.48
